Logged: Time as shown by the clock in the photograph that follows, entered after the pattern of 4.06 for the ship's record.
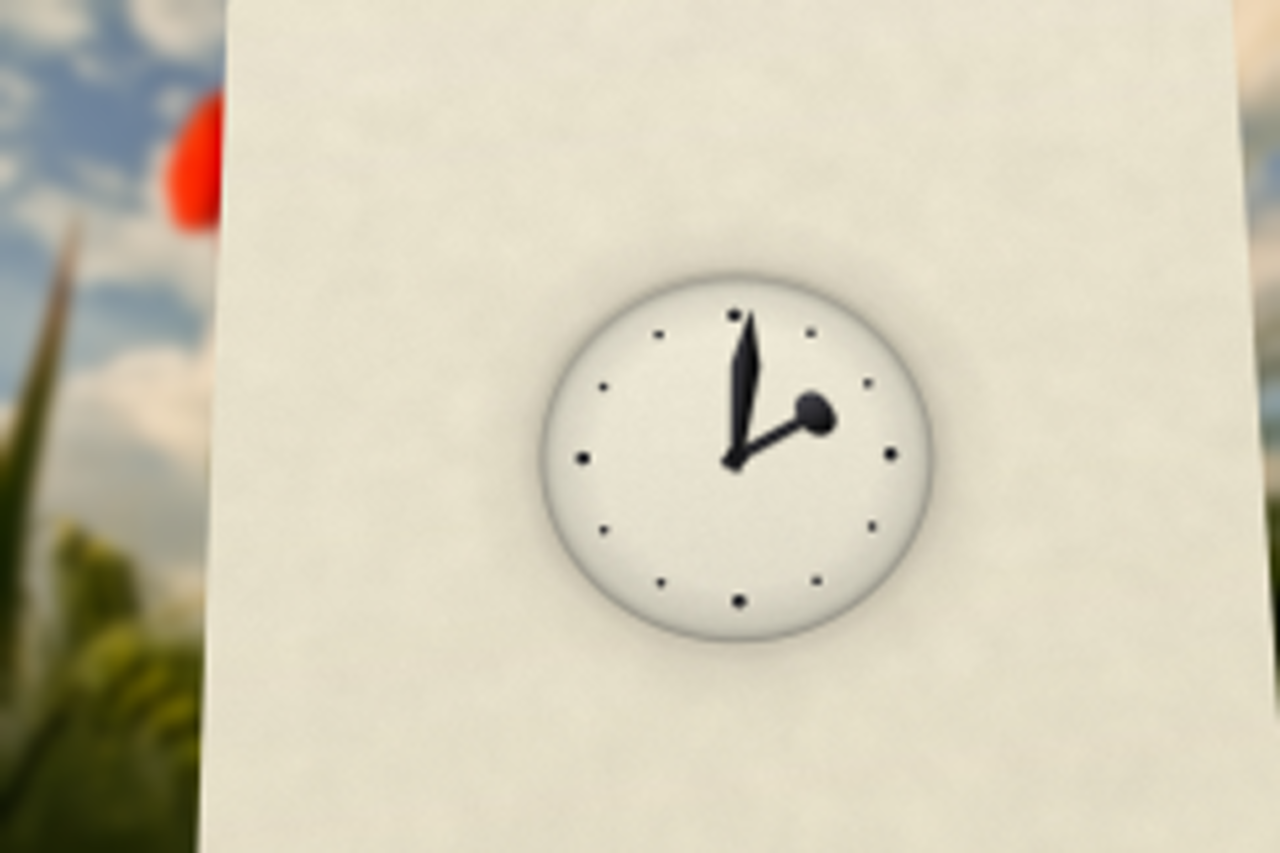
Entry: 2.01
